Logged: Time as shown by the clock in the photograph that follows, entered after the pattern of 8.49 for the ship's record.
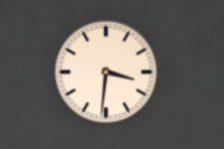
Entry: 3.31
